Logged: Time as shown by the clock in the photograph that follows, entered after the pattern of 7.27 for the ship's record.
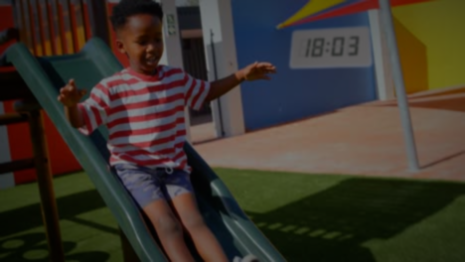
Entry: 18.03
